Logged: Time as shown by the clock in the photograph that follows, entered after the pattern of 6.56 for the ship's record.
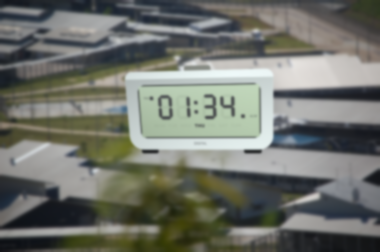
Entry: 1.34
